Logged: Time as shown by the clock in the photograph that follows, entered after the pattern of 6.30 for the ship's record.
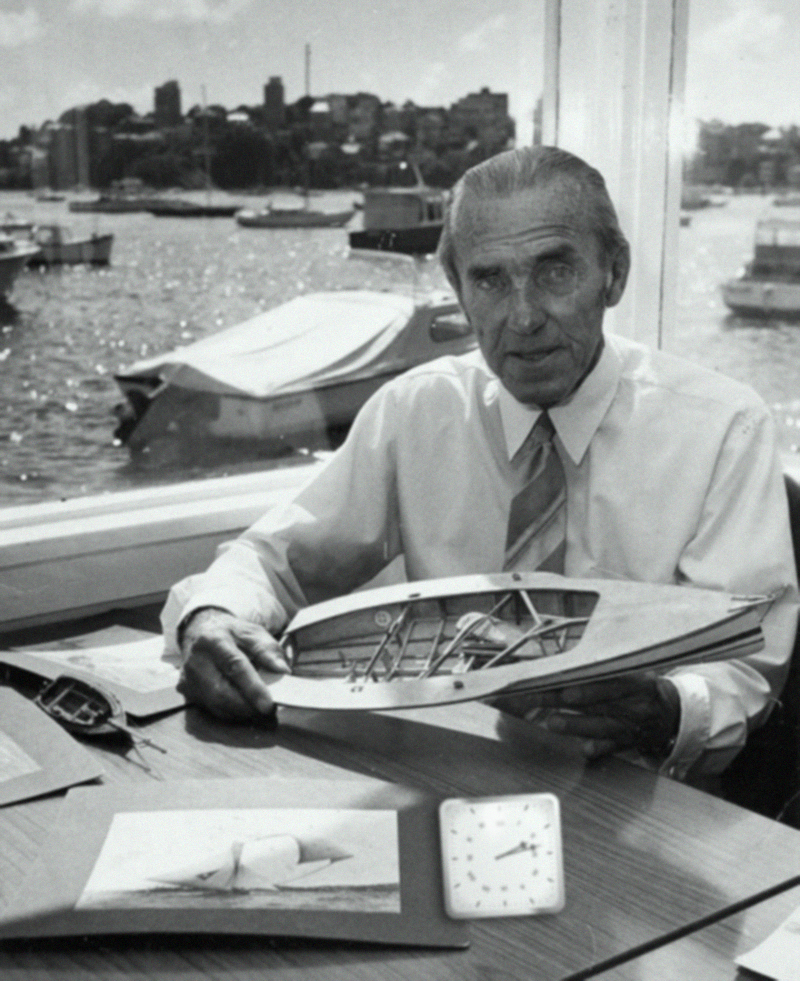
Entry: 2.13
